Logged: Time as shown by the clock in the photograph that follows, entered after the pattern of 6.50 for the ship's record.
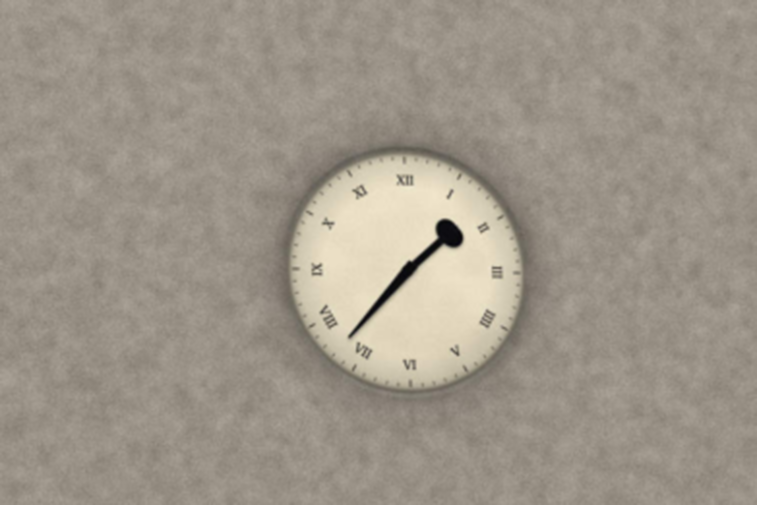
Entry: 1.37
